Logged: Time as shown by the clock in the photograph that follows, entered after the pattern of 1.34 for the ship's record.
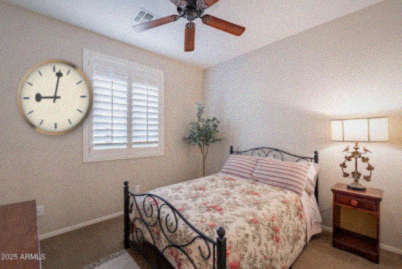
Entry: 9.02
